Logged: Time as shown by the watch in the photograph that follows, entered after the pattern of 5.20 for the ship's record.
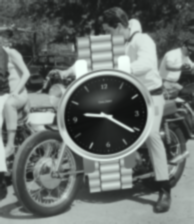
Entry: 9.21
